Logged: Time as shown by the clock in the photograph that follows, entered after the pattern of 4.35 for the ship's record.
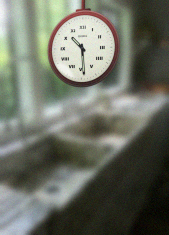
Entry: 10.29
